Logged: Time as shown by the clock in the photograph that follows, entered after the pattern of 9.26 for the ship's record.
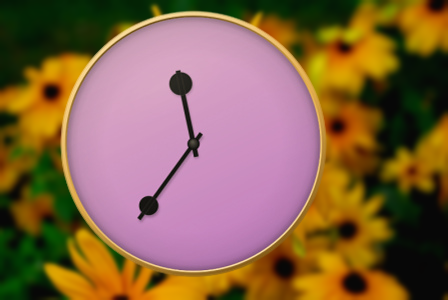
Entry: 11.36
